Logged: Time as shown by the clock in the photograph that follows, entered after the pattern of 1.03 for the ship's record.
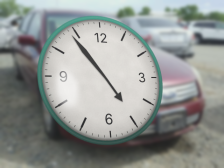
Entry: 4.54
